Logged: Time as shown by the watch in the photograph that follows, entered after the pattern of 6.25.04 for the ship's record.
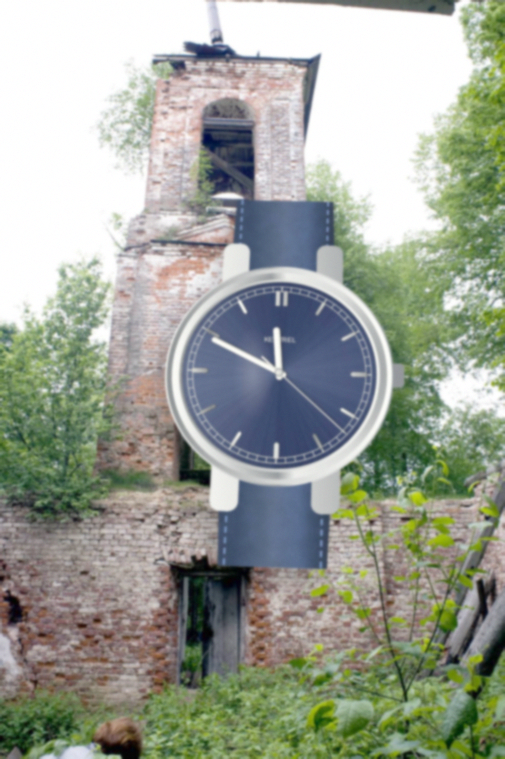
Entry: 11.49.22
